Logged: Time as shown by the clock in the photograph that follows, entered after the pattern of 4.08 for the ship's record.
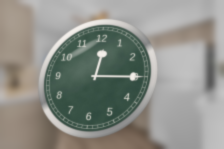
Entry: 12.15
